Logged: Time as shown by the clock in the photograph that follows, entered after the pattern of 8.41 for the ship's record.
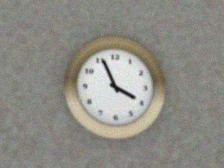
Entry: 3.56
